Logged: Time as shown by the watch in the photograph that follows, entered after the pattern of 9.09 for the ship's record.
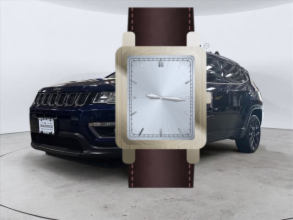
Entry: 9.16
